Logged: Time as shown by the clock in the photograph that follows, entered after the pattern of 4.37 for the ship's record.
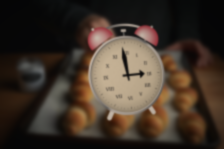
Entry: 2.59
